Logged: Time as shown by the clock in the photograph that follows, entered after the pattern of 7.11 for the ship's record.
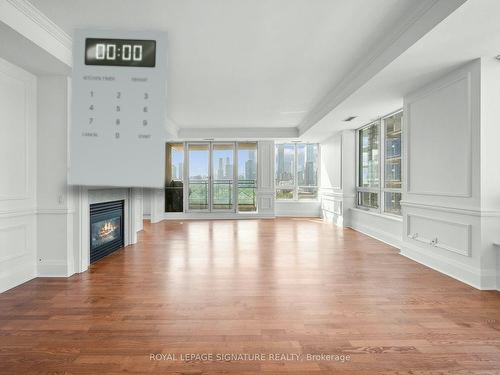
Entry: 0.00
